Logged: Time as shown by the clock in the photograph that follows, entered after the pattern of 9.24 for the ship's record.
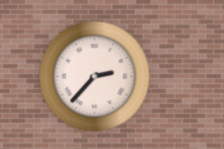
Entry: 2.37
